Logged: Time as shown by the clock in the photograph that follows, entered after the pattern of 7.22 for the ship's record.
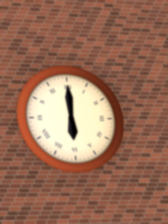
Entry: 6.00
